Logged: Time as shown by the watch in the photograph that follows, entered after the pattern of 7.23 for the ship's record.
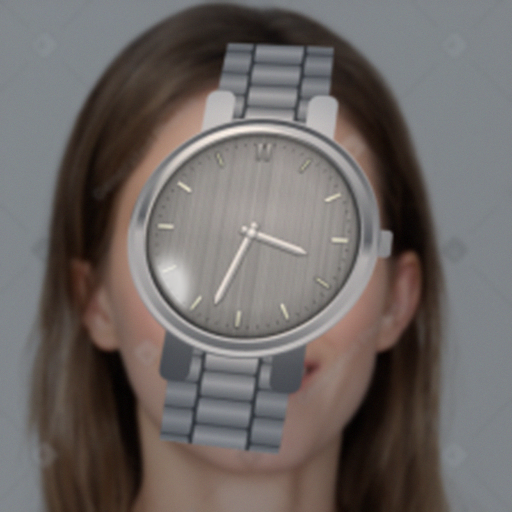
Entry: 3.33
